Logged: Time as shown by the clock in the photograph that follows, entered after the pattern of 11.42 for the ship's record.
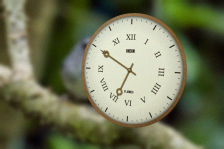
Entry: 6.50
